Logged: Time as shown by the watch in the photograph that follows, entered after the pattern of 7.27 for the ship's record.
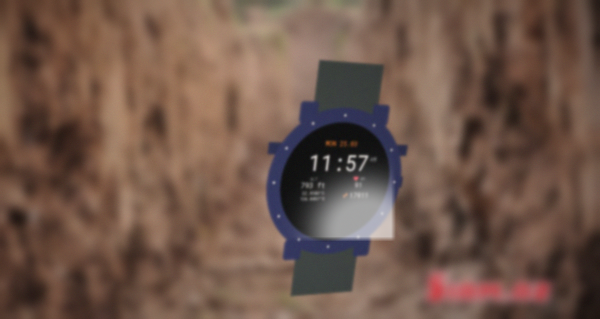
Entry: 11.57
